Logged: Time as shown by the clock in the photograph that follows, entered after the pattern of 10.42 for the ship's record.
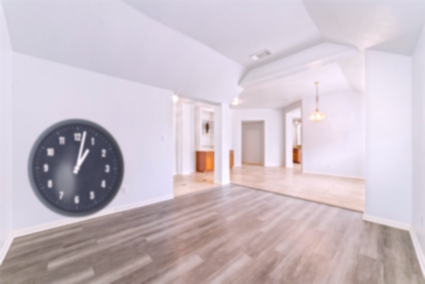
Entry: 1.02
